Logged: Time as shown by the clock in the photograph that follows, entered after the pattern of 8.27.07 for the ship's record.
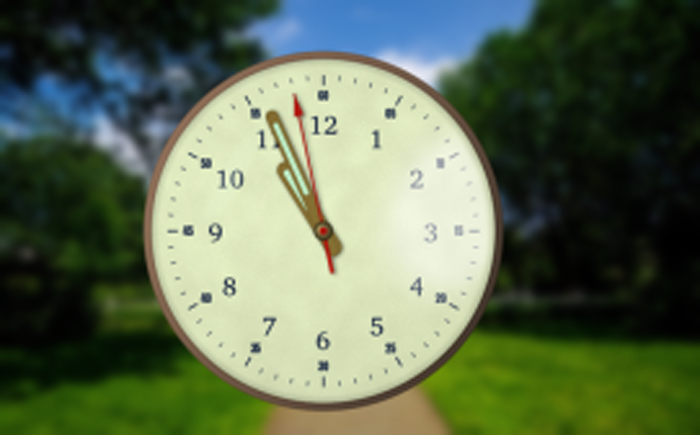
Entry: 10.55.58
